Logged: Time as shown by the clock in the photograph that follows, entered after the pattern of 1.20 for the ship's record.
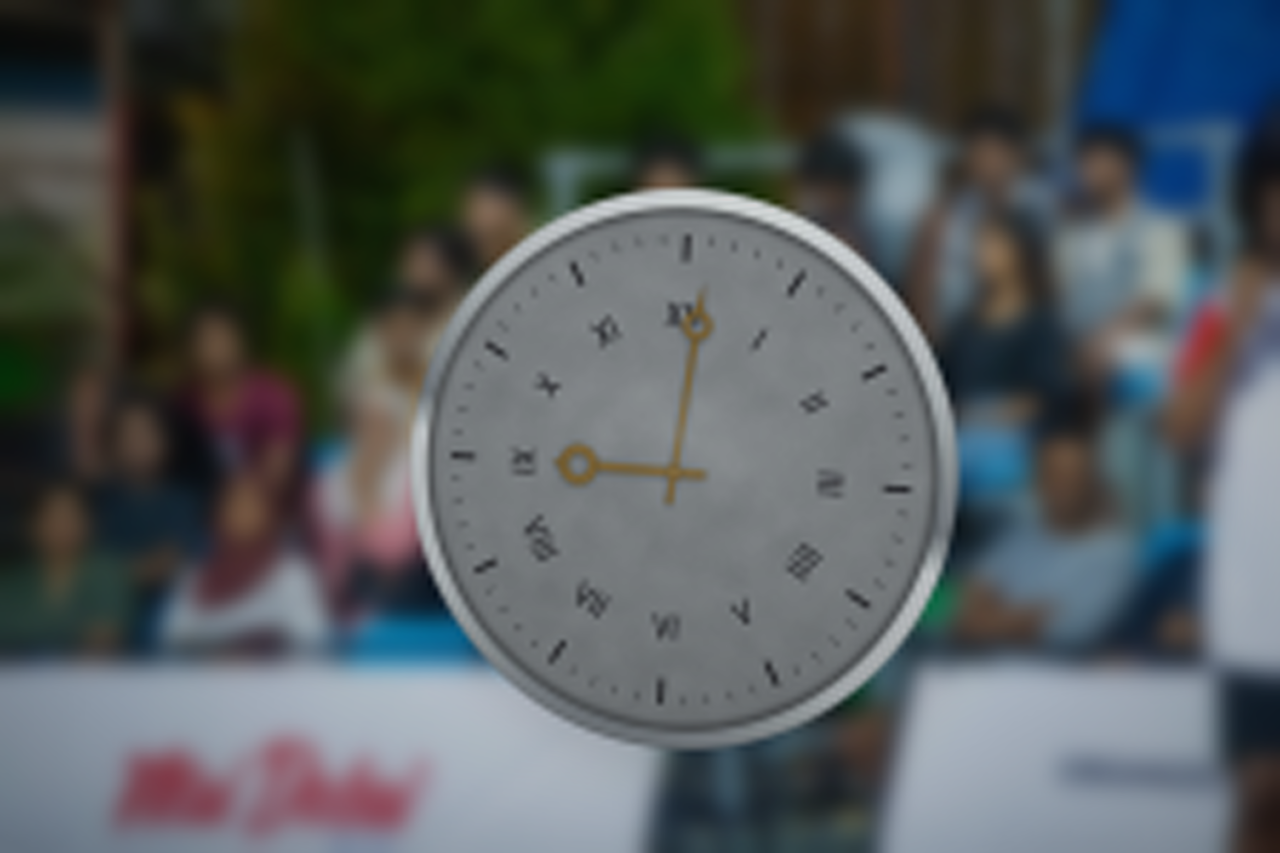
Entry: 9.01
